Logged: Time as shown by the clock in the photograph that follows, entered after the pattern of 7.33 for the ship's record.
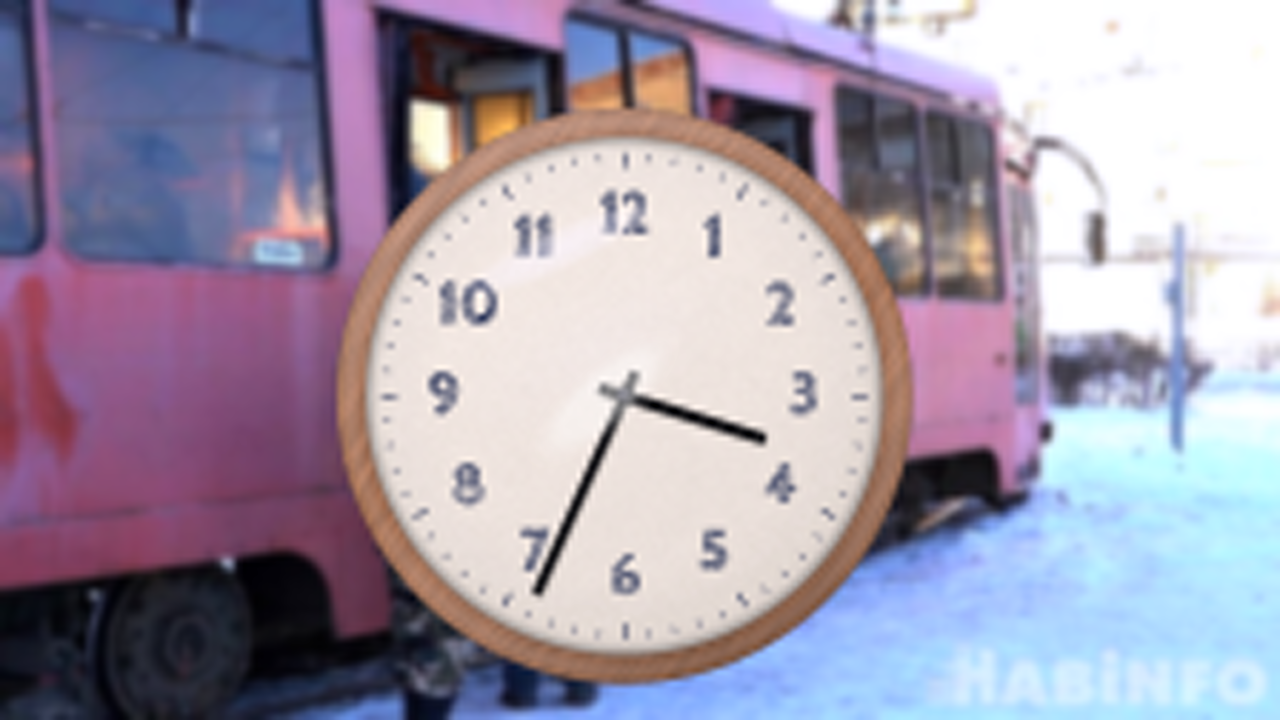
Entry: 3.34
